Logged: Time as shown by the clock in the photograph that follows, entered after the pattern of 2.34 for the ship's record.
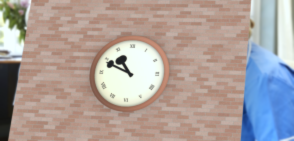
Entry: 10.49
